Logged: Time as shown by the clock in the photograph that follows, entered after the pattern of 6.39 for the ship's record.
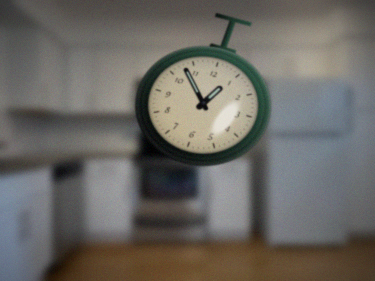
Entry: 12.53
